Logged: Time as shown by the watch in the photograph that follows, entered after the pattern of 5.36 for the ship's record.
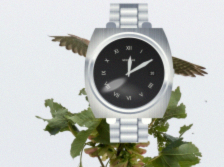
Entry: 12.10
